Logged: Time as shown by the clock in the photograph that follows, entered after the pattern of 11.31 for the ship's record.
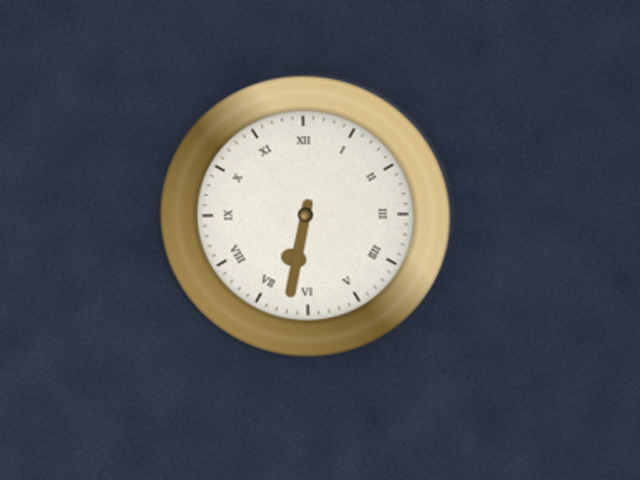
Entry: 6.32
